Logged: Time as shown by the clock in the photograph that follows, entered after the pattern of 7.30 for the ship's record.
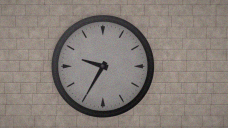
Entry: 9.35
